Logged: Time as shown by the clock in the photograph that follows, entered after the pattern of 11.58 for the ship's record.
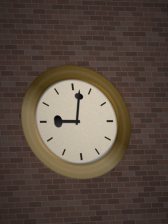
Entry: 9.02
